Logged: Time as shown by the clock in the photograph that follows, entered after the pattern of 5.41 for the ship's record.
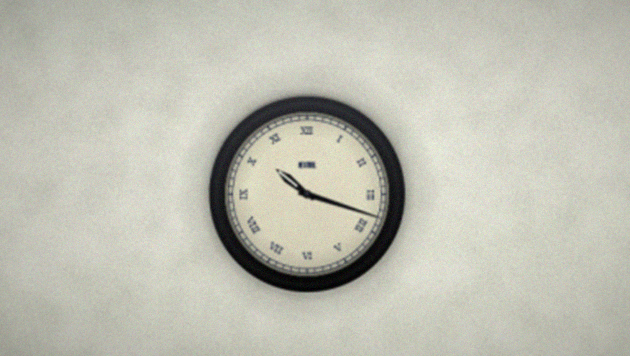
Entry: 10.18
